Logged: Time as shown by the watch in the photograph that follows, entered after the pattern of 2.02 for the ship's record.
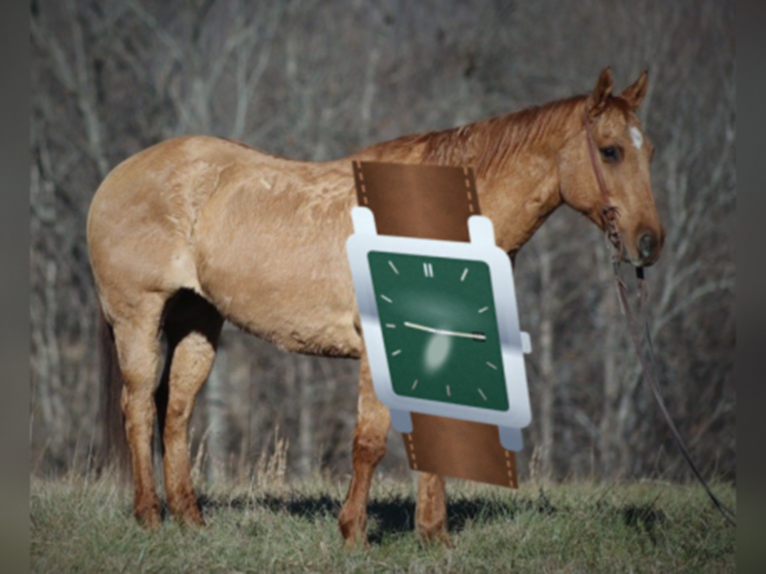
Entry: 9.15
